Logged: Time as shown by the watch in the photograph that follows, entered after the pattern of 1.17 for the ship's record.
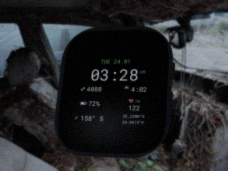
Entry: 3.28
